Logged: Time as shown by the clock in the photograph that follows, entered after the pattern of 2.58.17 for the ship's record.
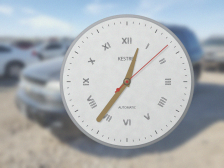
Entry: 12.36.08
